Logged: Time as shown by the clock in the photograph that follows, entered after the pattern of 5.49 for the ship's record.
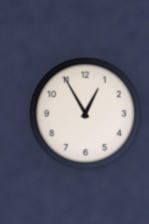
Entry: 12.55
